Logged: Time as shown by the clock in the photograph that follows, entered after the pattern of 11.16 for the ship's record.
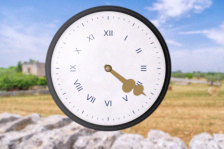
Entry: 4.21
